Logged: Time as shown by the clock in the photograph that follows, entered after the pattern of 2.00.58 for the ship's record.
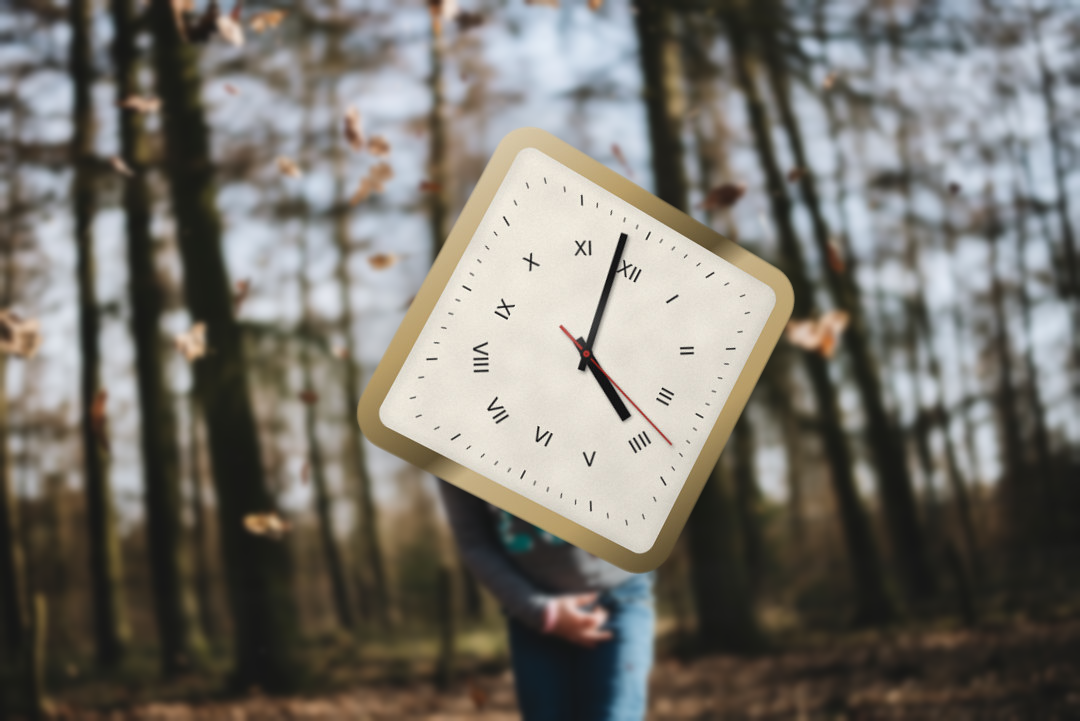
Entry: 3.58.18
